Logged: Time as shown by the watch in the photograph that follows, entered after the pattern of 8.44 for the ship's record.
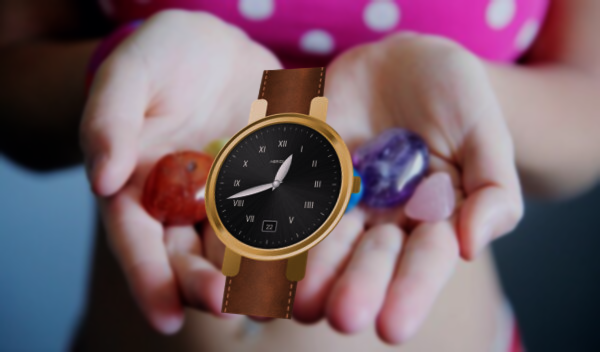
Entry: 12.42
